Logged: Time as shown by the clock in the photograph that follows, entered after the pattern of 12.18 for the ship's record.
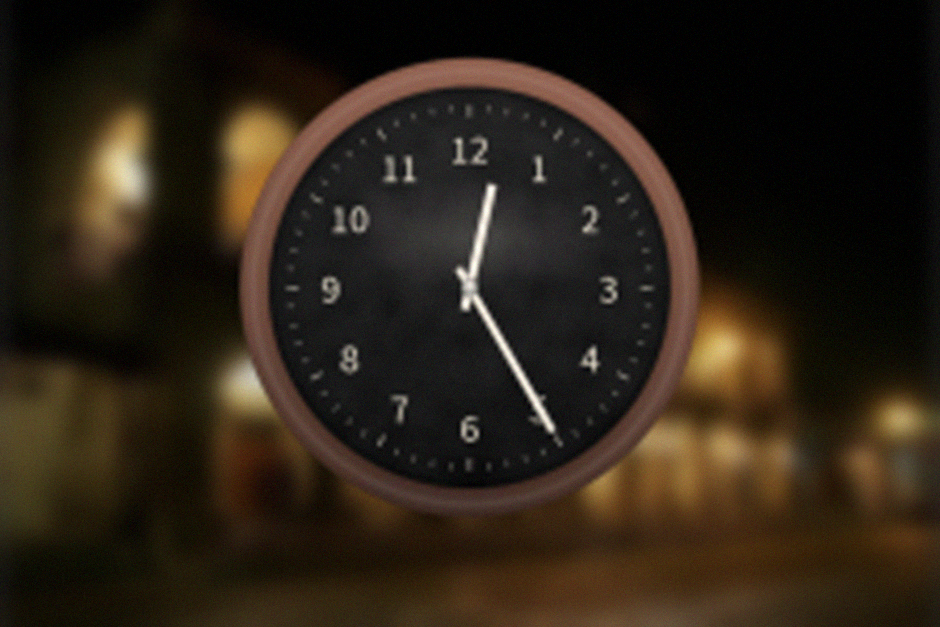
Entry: 12.25
